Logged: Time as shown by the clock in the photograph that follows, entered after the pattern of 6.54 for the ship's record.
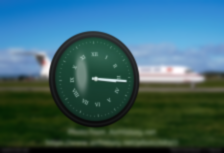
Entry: 3.16
